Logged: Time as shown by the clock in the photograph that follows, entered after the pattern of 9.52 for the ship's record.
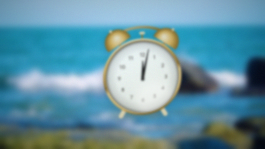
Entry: 12.02
